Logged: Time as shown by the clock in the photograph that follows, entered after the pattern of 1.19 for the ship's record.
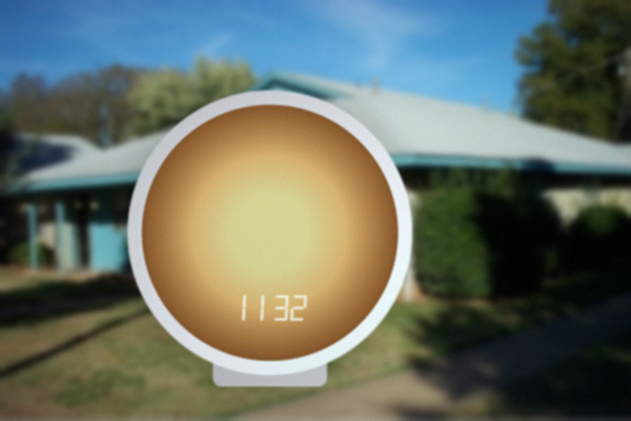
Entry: 11.32
